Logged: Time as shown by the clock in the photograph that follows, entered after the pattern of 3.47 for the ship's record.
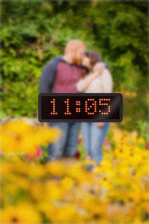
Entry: 11.05
